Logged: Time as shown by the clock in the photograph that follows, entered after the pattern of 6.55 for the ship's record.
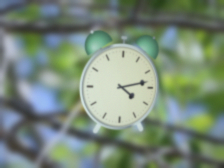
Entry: 4.13
